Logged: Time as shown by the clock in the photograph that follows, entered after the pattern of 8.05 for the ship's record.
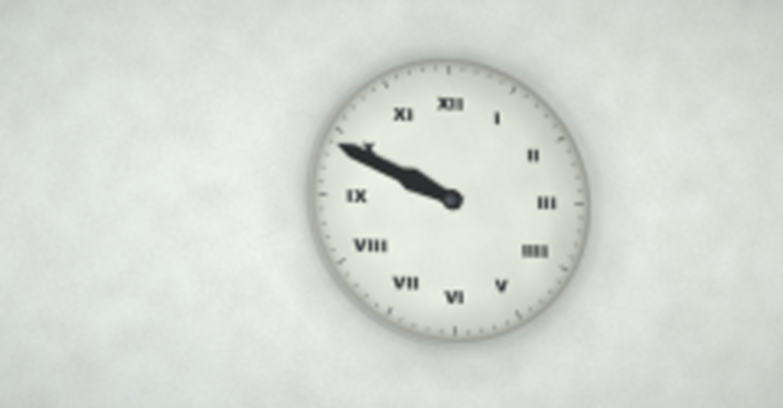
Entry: 9.49
